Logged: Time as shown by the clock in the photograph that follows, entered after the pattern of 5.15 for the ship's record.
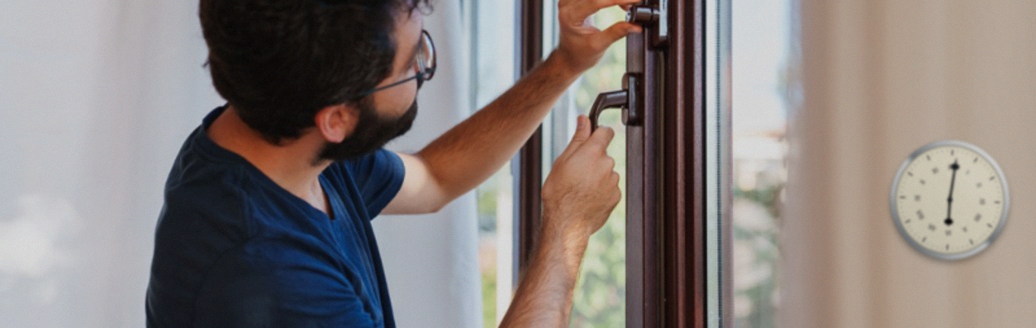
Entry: 6.01
